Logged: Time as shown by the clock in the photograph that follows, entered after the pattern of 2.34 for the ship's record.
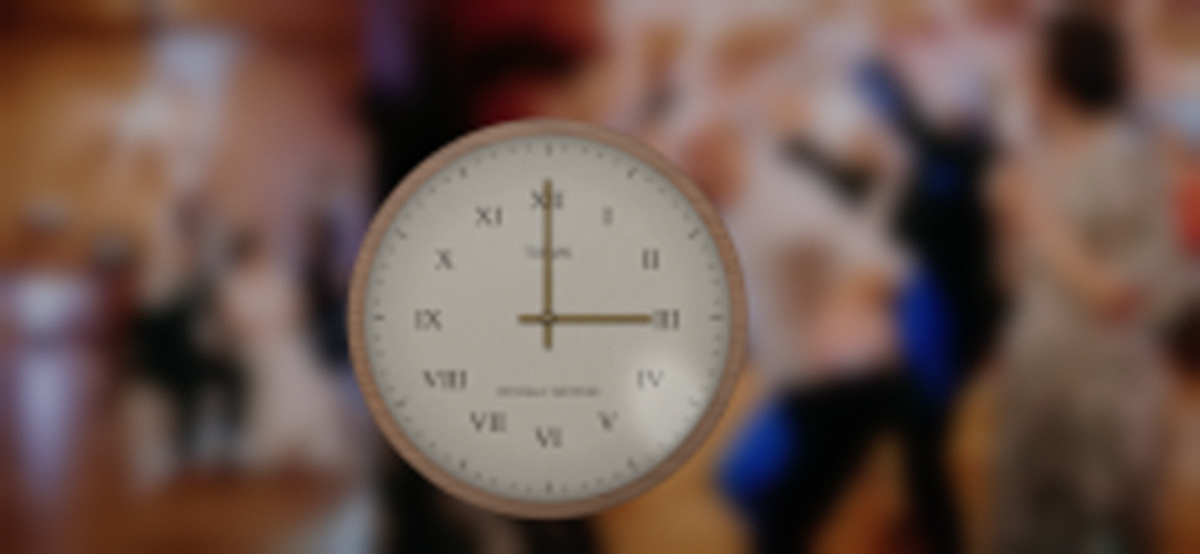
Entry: 3.00
